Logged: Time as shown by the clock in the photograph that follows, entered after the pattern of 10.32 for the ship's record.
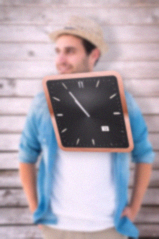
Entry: 10.55
